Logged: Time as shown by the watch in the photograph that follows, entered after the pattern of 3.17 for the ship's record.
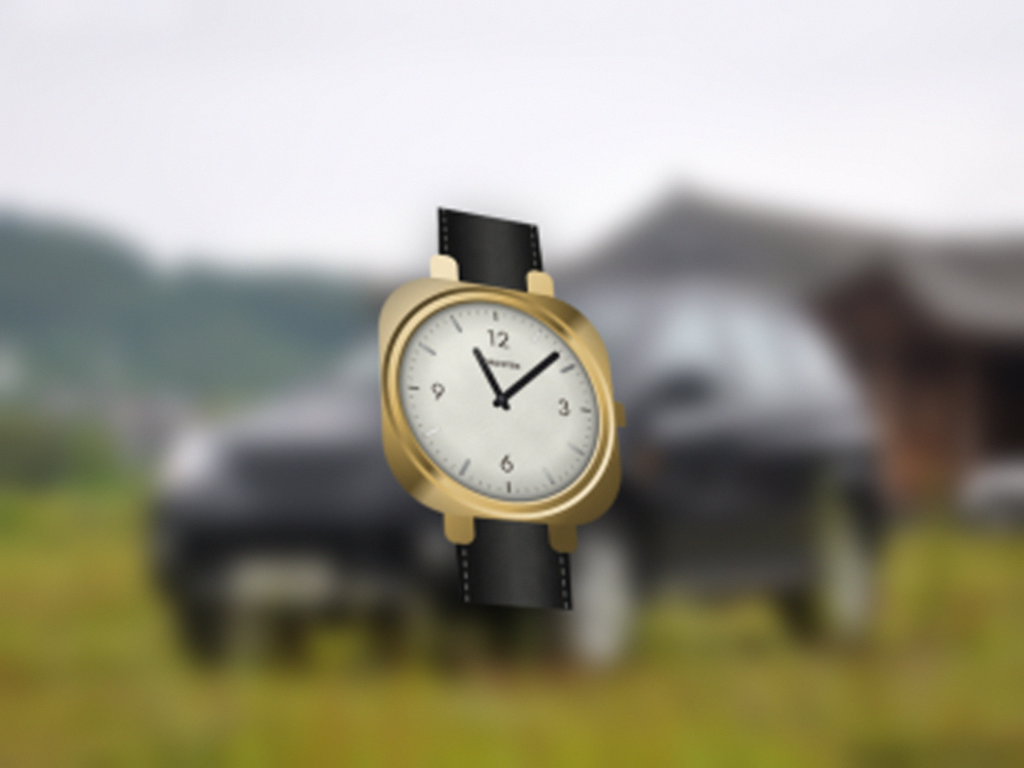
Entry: 11.08
